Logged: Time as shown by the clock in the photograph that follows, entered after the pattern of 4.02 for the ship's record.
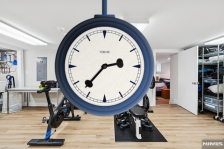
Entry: 2.37
